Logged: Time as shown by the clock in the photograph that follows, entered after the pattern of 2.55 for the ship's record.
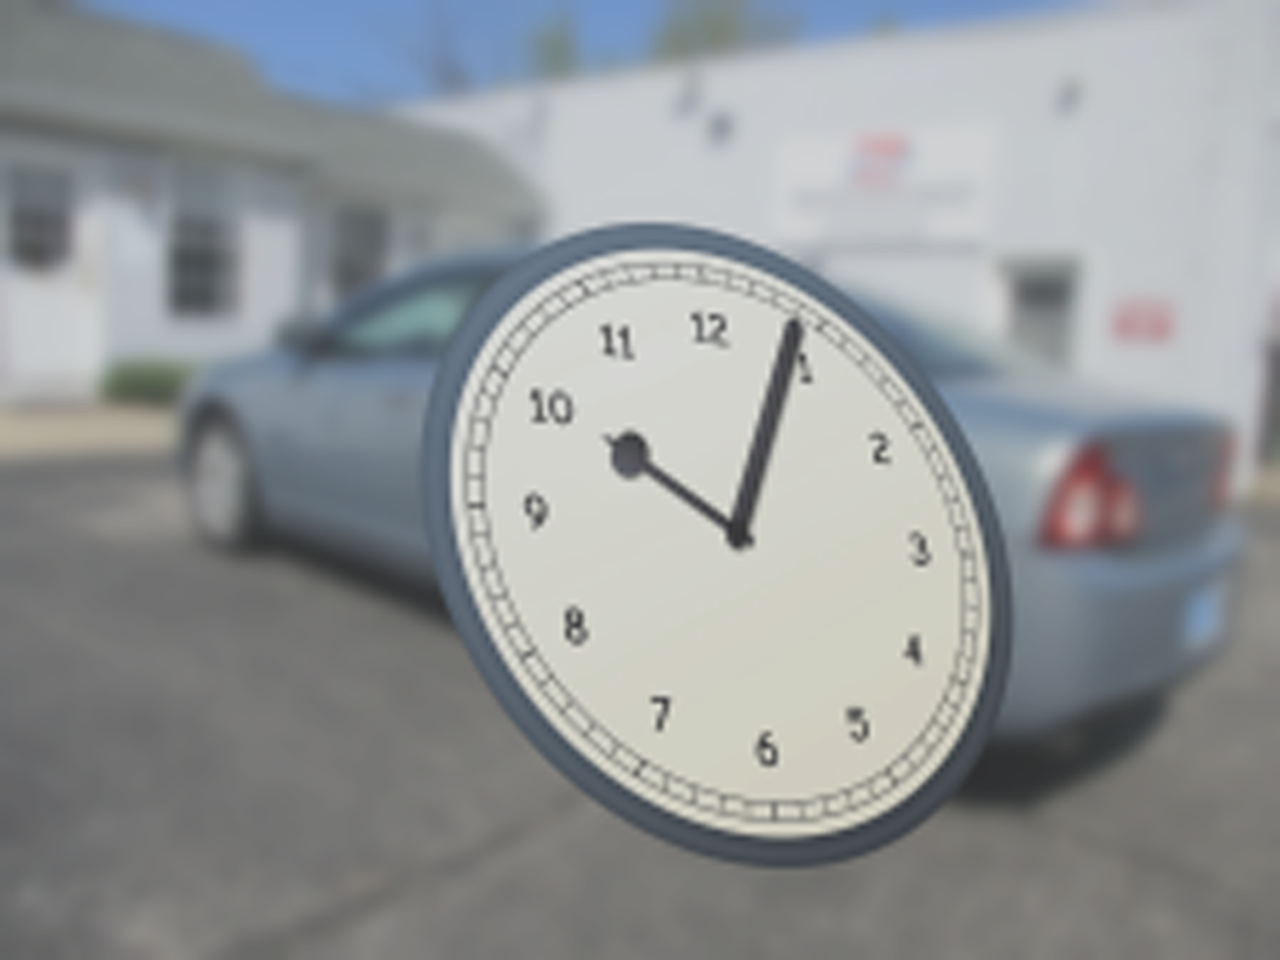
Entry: 10.04
